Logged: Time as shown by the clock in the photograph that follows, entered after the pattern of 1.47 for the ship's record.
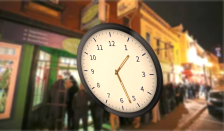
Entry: 1.27
